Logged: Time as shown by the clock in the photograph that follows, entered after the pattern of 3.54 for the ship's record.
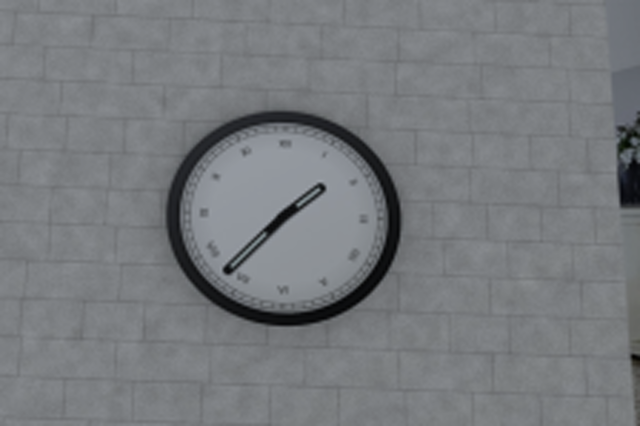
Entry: 1.37
